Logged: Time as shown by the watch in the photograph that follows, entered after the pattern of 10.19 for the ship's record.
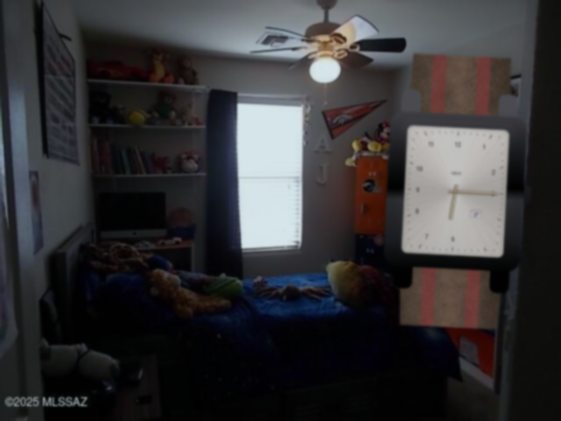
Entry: 6.15
